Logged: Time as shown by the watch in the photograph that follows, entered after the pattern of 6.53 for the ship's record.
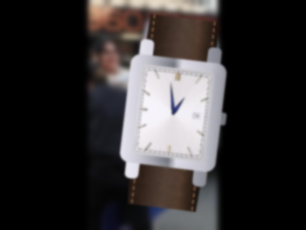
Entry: 12.58
